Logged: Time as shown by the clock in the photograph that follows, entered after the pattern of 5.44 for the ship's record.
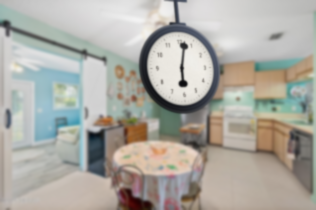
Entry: 6.02
